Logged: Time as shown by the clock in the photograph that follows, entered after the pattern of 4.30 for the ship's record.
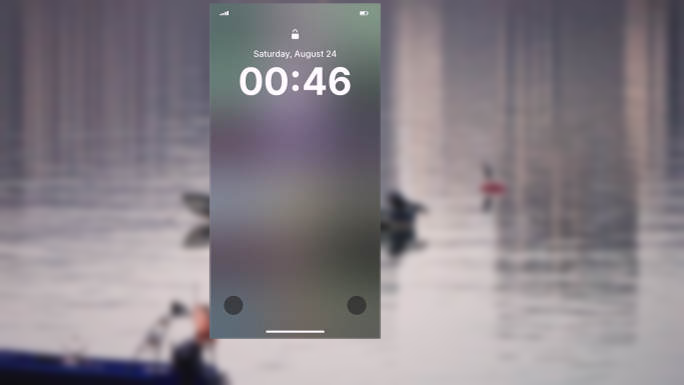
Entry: 0.46
